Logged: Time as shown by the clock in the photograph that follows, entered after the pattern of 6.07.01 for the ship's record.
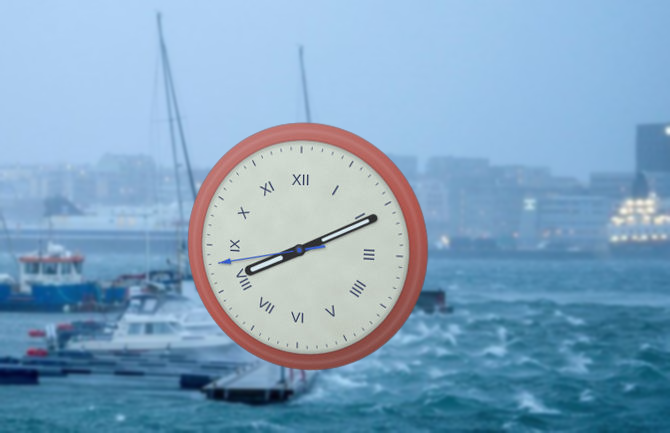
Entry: 8.10.43
